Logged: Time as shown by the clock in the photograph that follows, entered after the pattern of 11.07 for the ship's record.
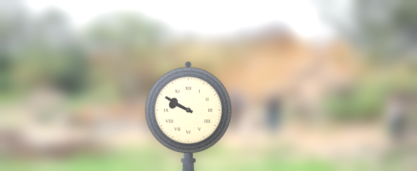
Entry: 9.50
